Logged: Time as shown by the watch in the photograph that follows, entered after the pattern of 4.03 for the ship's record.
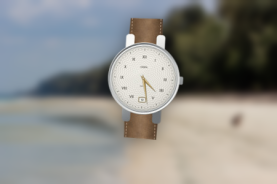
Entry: 4.28
